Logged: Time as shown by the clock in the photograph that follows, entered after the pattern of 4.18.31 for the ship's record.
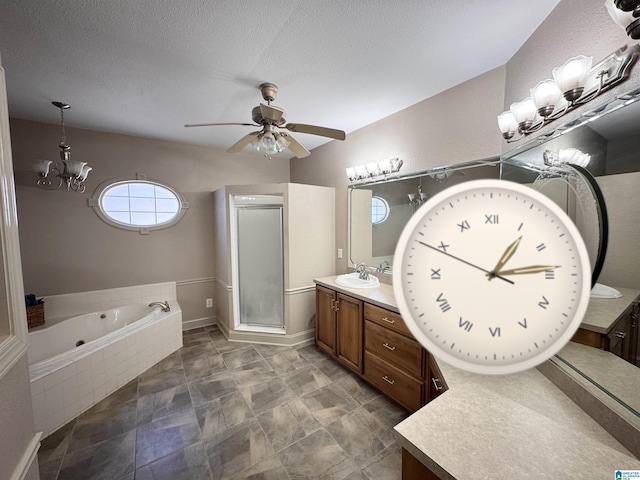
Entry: 1.13.49
